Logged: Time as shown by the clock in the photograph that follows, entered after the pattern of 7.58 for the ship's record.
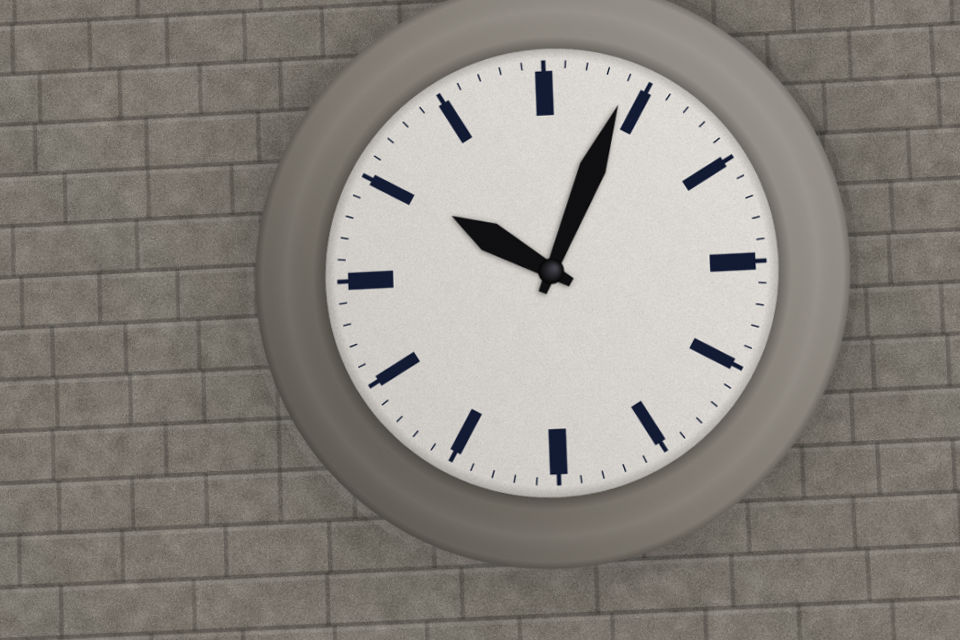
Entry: 10.04
